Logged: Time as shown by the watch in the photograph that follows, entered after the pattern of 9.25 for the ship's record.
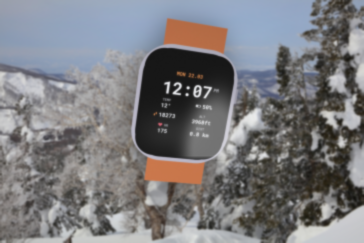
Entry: 12.07
